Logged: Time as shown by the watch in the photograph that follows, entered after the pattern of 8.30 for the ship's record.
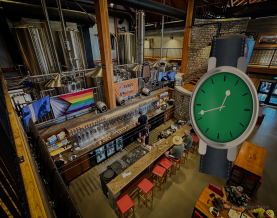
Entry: 12.42
